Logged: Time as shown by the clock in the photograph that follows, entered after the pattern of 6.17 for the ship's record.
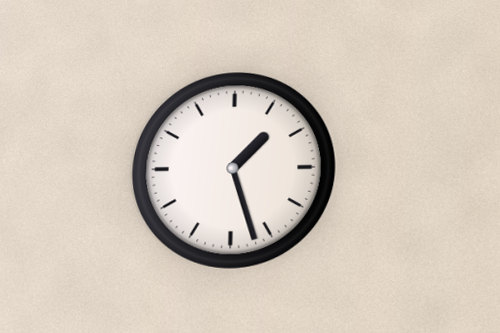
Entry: 1.27
